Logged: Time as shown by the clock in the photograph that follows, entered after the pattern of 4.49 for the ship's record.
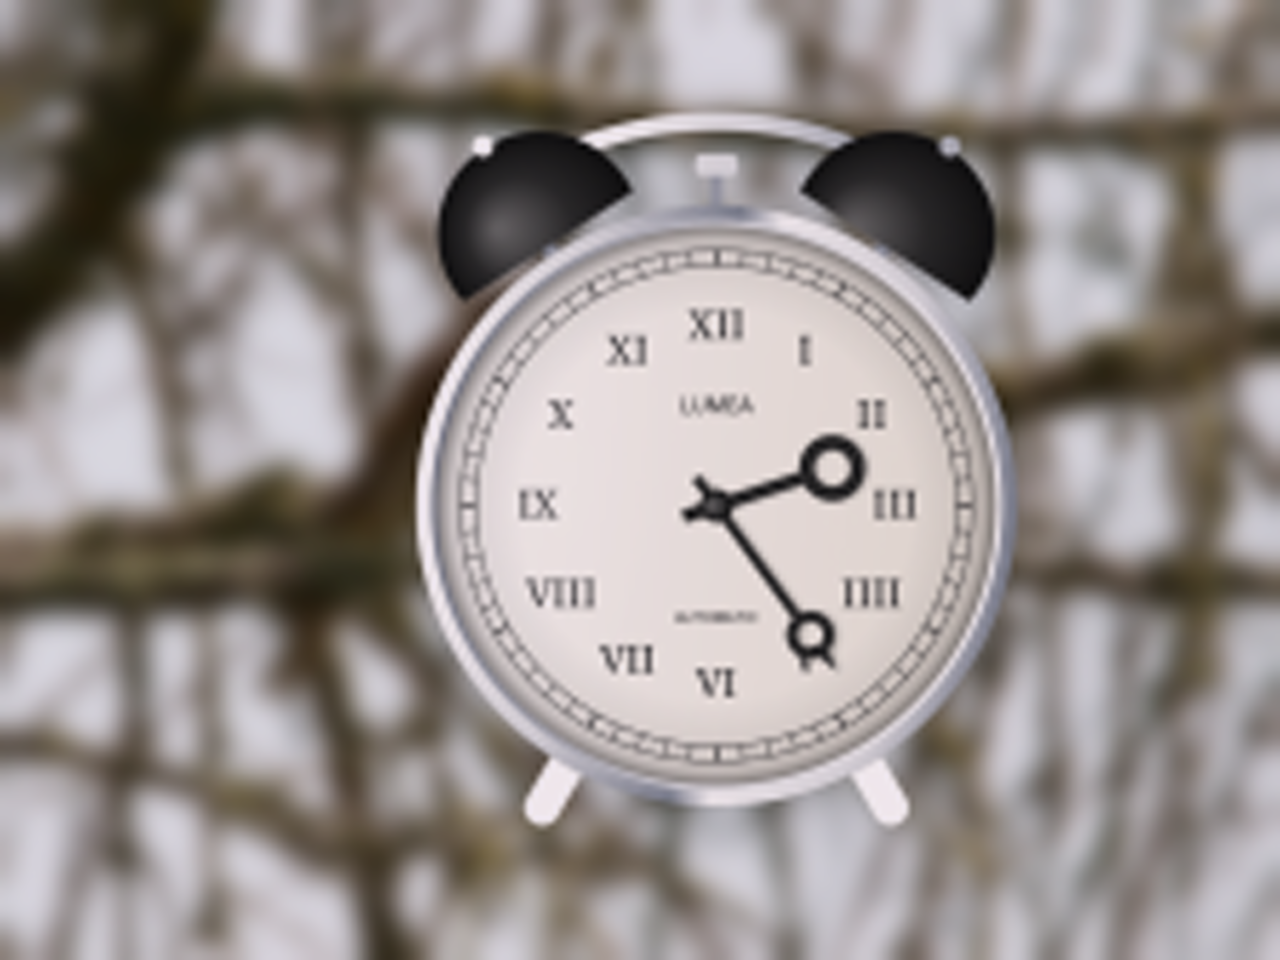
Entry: 2.24
